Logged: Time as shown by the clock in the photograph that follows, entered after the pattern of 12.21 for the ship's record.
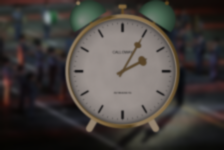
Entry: 2.05
